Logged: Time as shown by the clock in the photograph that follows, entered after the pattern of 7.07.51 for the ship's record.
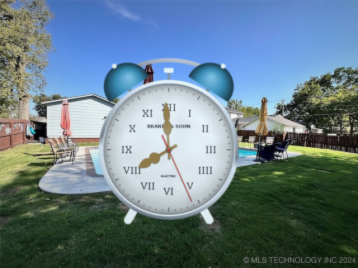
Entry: 7.59.26
